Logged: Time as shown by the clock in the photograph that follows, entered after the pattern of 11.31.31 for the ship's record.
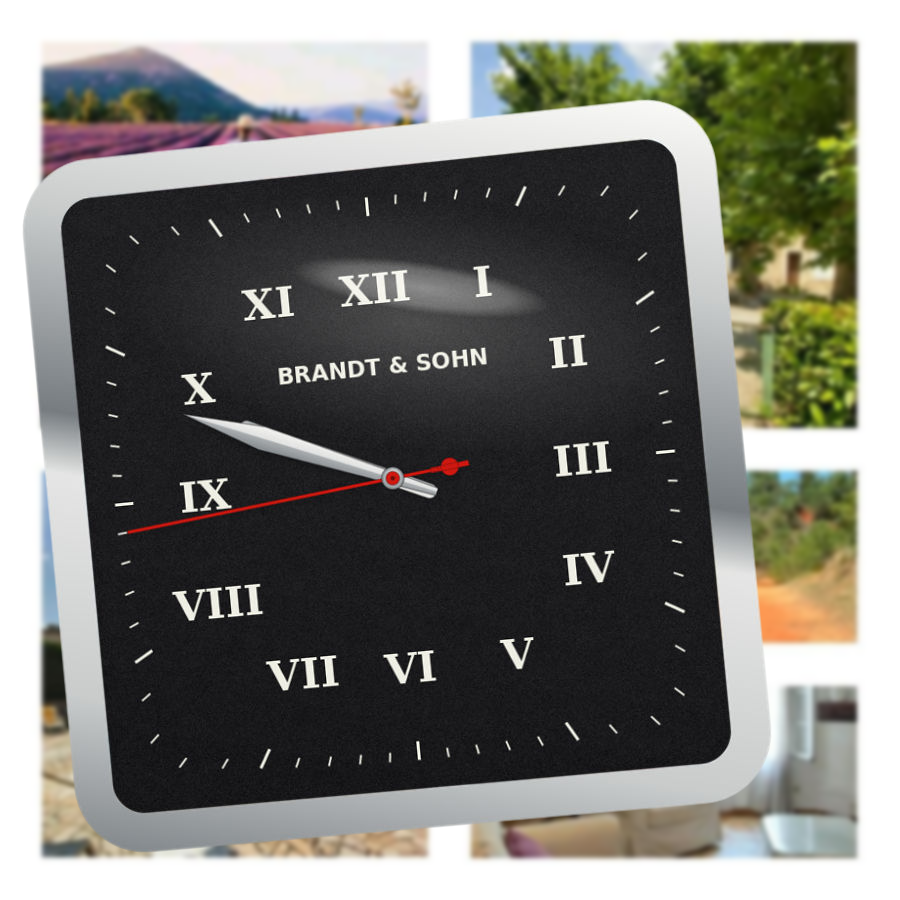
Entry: 9.48.44
